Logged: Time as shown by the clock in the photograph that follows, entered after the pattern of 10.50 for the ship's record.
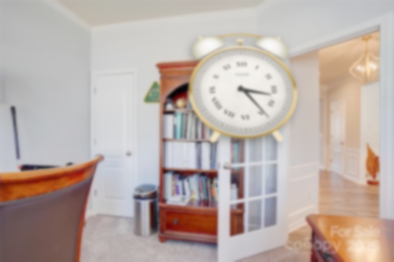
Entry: 3.24
